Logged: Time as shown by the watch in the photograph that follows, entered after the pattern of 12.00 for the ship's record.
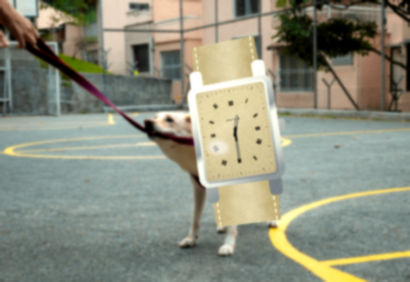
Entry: 12.30
